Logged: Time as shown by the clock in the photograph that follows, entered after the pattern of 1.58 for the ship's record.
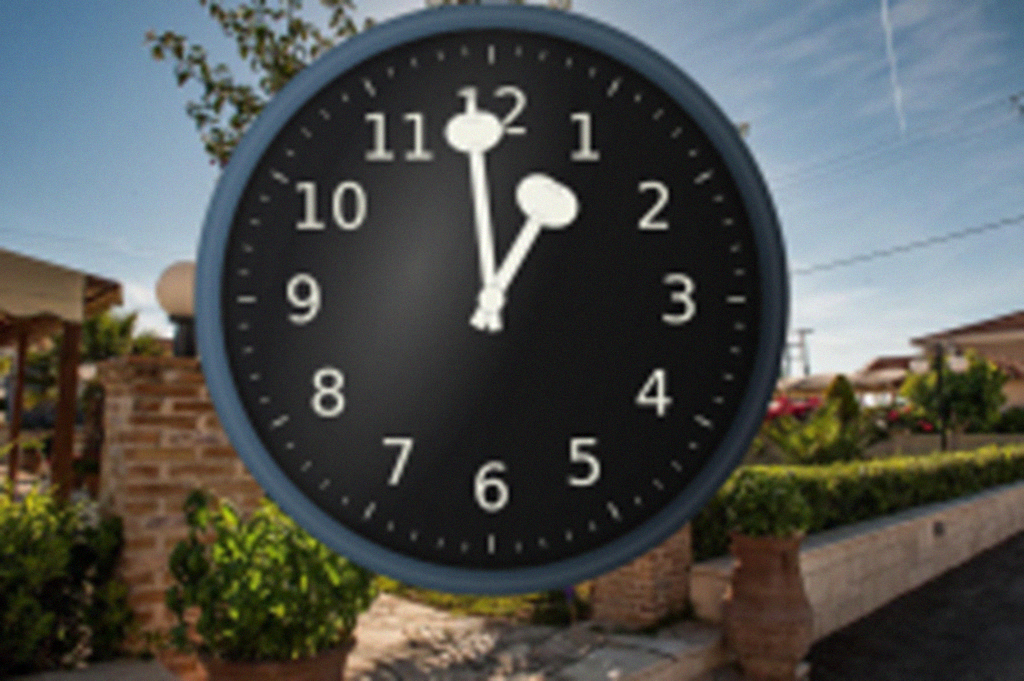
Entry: 12.59
